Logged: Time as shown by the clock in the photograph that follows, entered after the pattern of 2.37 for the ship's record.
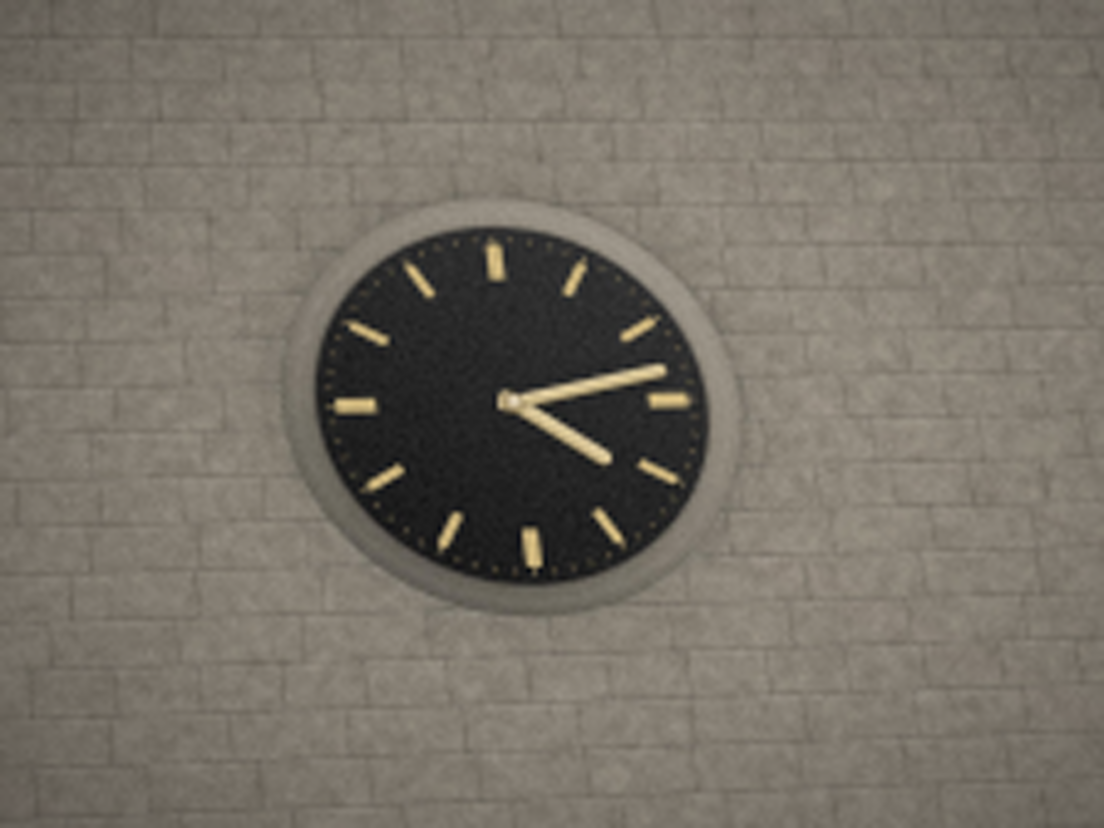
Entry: 4.13
